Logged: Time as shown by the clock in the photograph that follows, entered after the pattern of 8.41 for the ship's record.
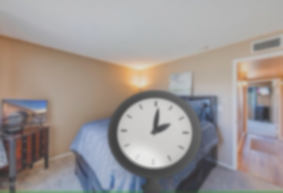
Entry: 2.01
